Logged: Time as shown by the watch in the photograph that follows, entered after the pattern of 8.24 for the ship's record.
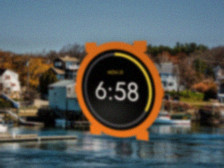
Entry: 6.58
